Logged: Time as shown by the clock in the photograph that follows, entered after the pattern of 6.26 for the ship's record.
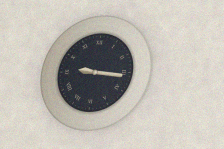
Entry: 9.16
